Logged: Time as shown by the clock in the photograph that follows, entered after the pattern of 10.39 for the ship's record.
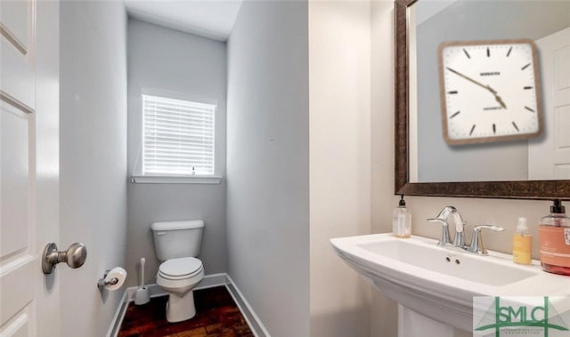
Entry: 4.50
